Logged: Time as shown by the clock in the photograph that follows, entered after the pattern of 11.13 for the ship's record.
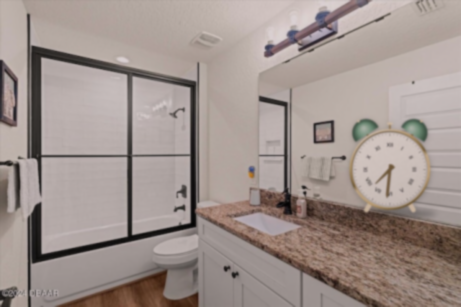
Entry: 7.31
